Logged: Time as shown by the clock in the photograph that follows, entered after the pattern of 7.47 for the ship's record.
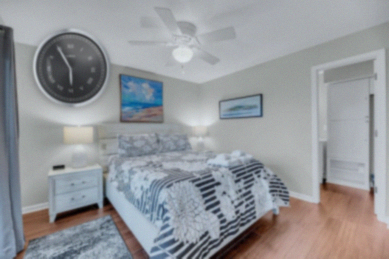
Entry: 5.55
